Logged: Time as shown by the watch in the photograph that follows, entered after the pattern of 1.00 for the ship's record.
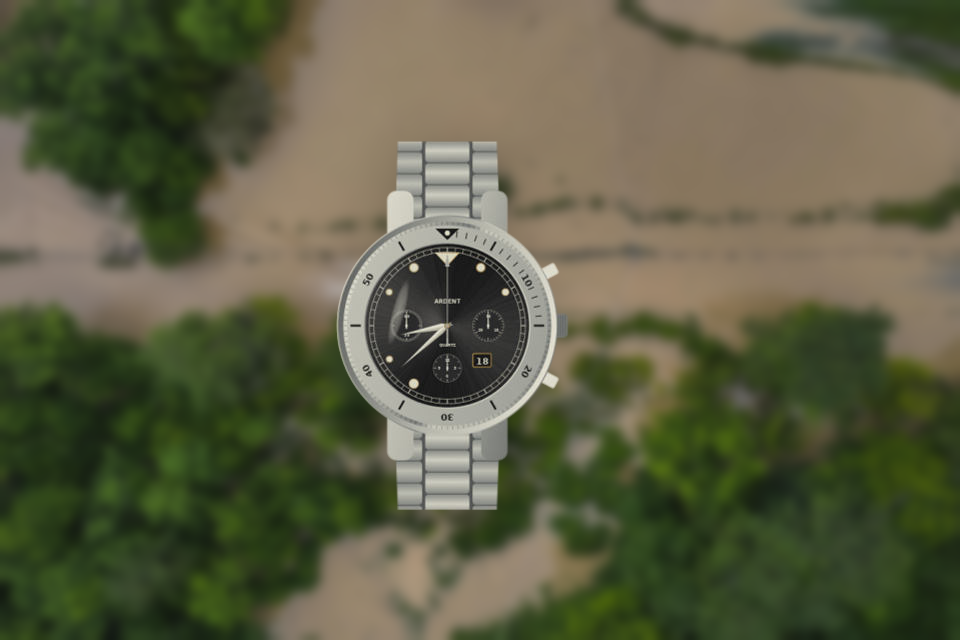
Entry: 8.38
